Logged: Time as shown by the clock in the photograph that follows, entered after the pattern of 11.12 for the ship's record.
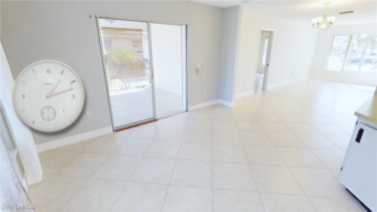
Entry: 1.12
